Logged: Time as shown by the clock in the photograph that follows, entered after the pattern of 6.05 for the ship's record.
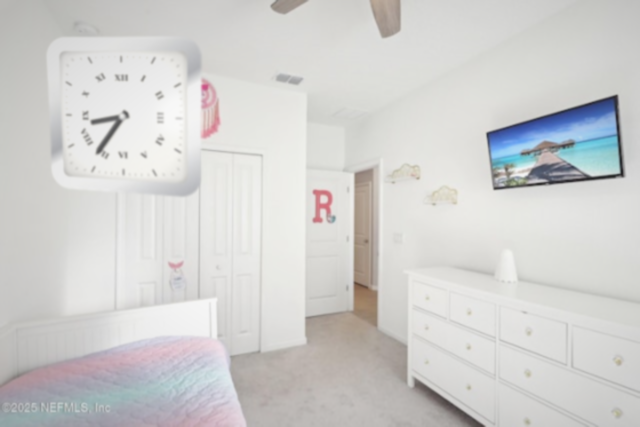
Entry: 8.36
